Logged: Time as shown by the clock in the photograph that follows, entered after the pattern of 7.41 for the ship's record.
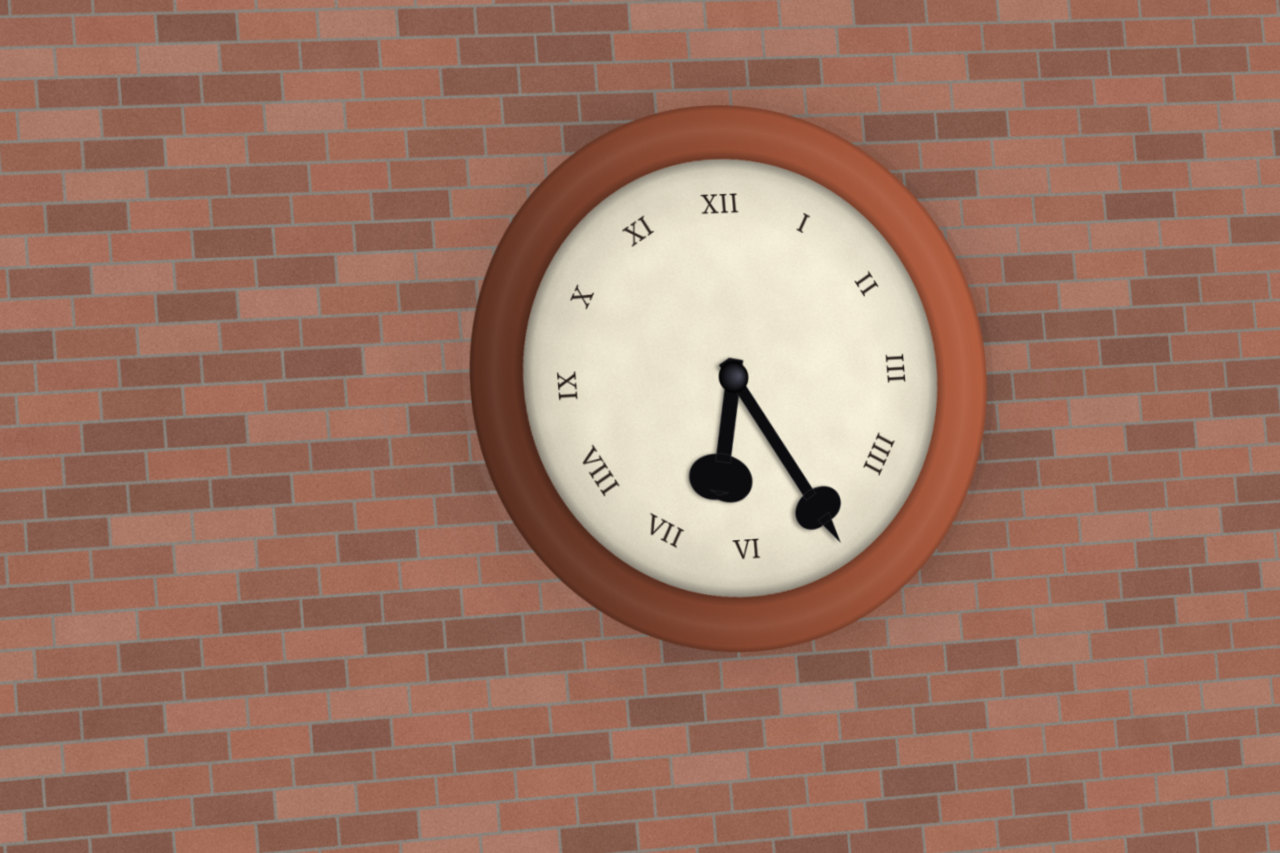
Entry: 6.25
